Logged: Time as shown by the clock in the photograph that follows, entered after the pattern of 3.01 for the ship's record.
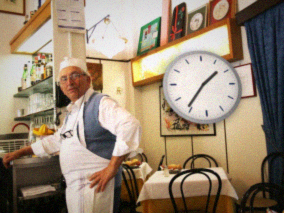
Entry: 1.36
